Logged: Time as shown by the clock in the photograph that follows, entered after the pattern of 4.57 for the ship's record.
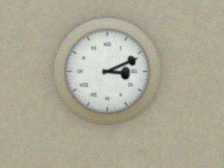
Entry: 3.11
